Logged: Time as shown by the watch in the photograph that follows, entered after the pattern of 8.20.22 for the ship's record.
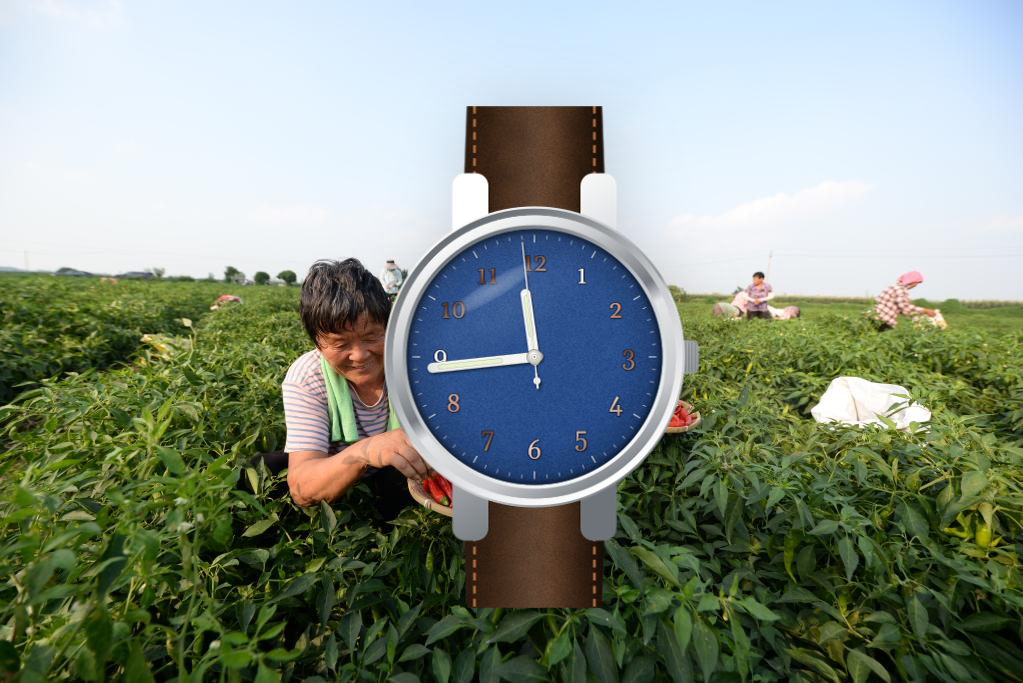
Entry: 11.43.59
